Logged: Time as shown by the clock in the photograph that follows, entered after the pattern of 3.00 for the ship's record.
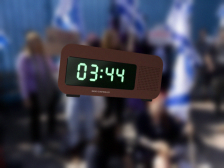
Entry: 3.44
